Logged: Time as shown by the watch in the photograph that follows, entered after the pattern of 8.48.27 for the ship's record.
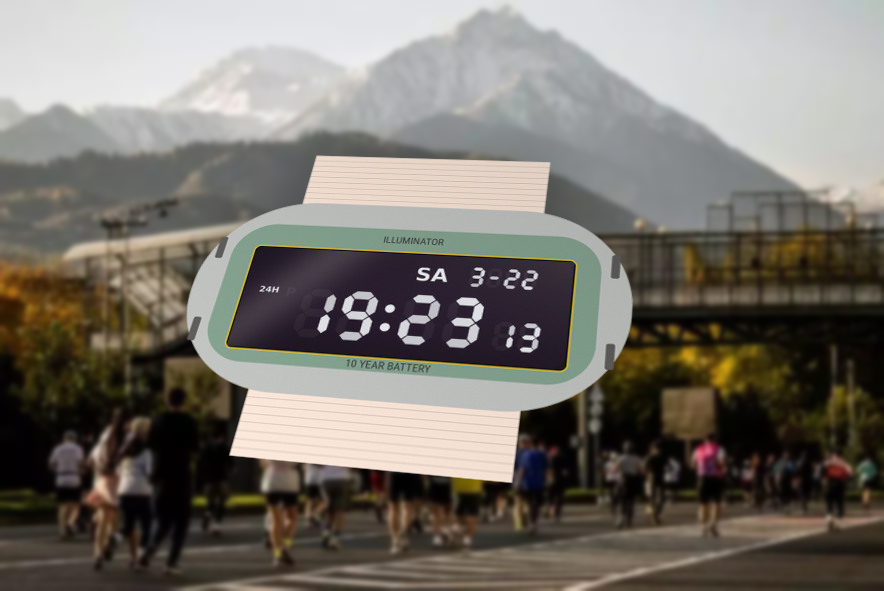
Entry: 19.23.13
